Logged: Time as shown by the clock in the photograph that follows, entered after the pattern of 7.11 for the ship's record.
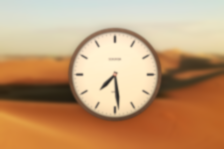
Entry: 7.29
